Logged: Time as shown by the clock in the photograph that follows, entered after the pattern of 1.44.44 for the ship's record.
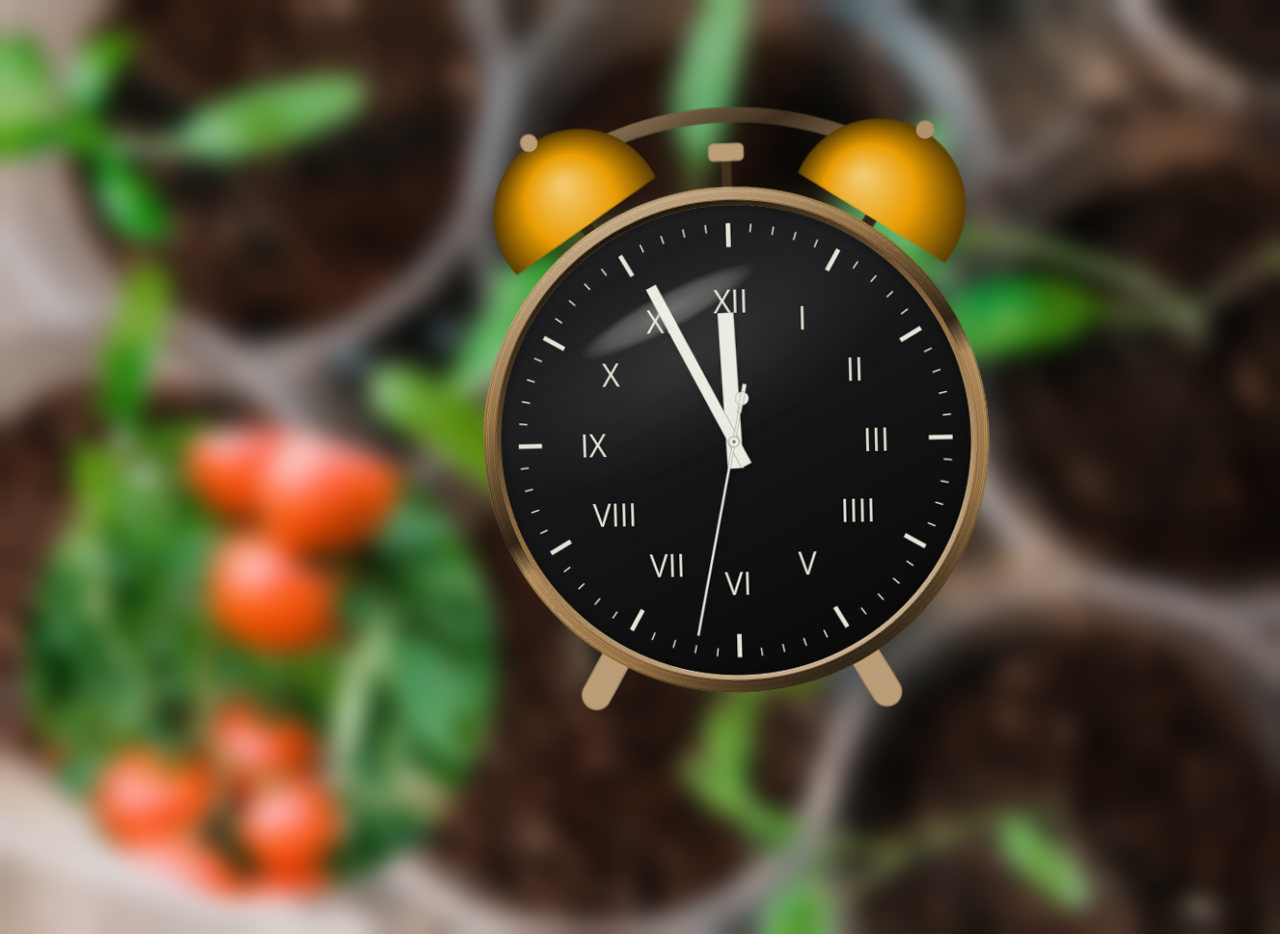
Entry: 11.55.32
